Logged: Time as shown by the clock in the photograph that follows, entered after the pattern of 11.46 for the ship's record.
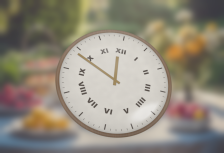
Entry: 11.49
